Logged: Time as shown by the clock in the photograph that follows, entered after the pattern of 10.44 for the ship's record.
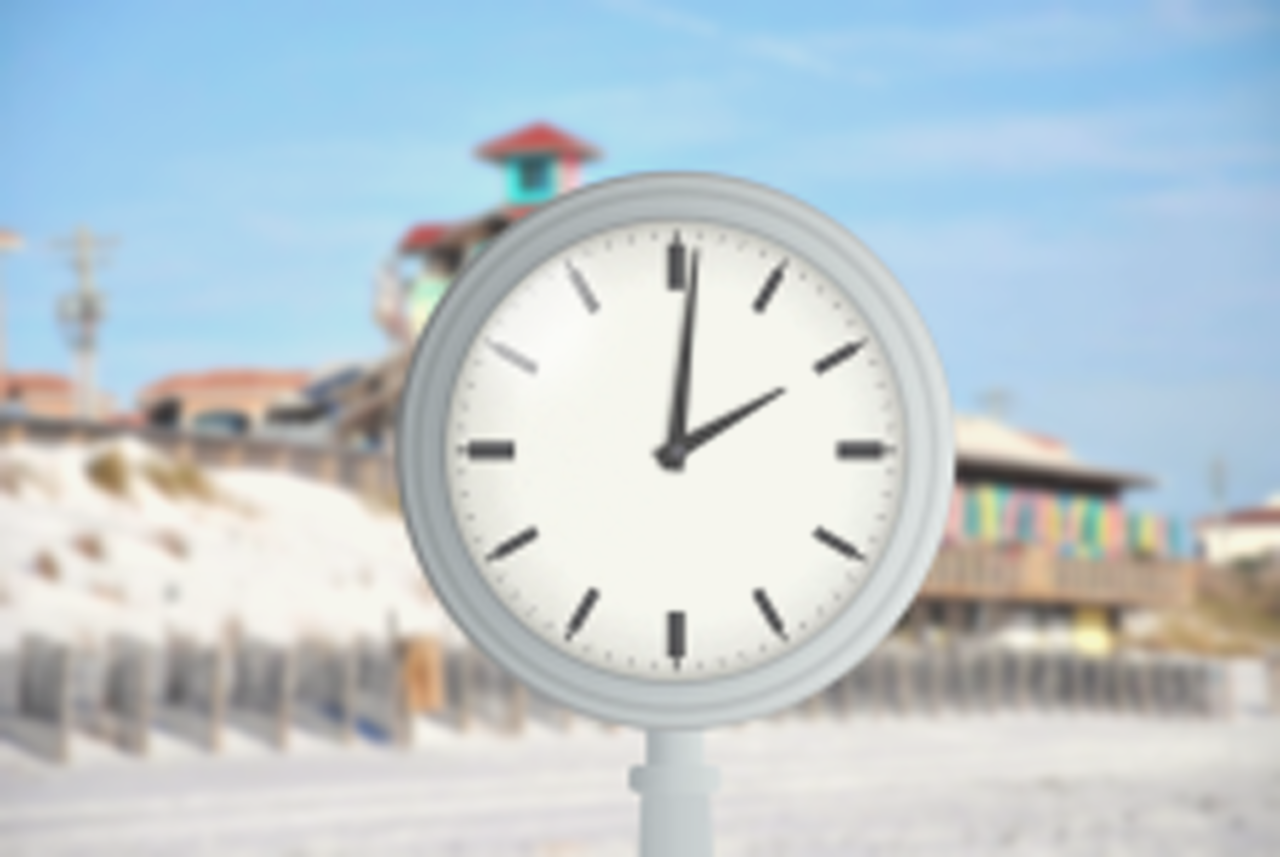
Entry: 2.01
